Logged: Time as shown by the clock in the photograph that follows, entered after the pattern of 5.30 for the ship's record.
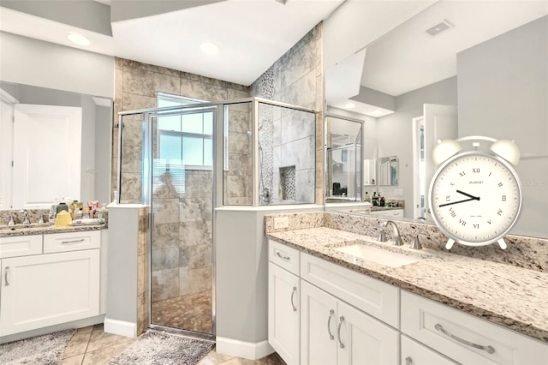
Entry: 9.43
